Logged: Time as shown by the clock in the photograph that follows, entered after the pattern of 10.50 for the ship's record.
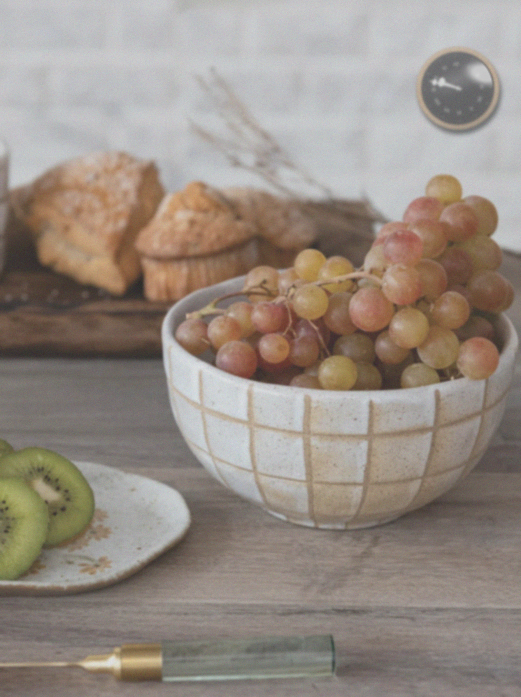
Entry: 9.48
